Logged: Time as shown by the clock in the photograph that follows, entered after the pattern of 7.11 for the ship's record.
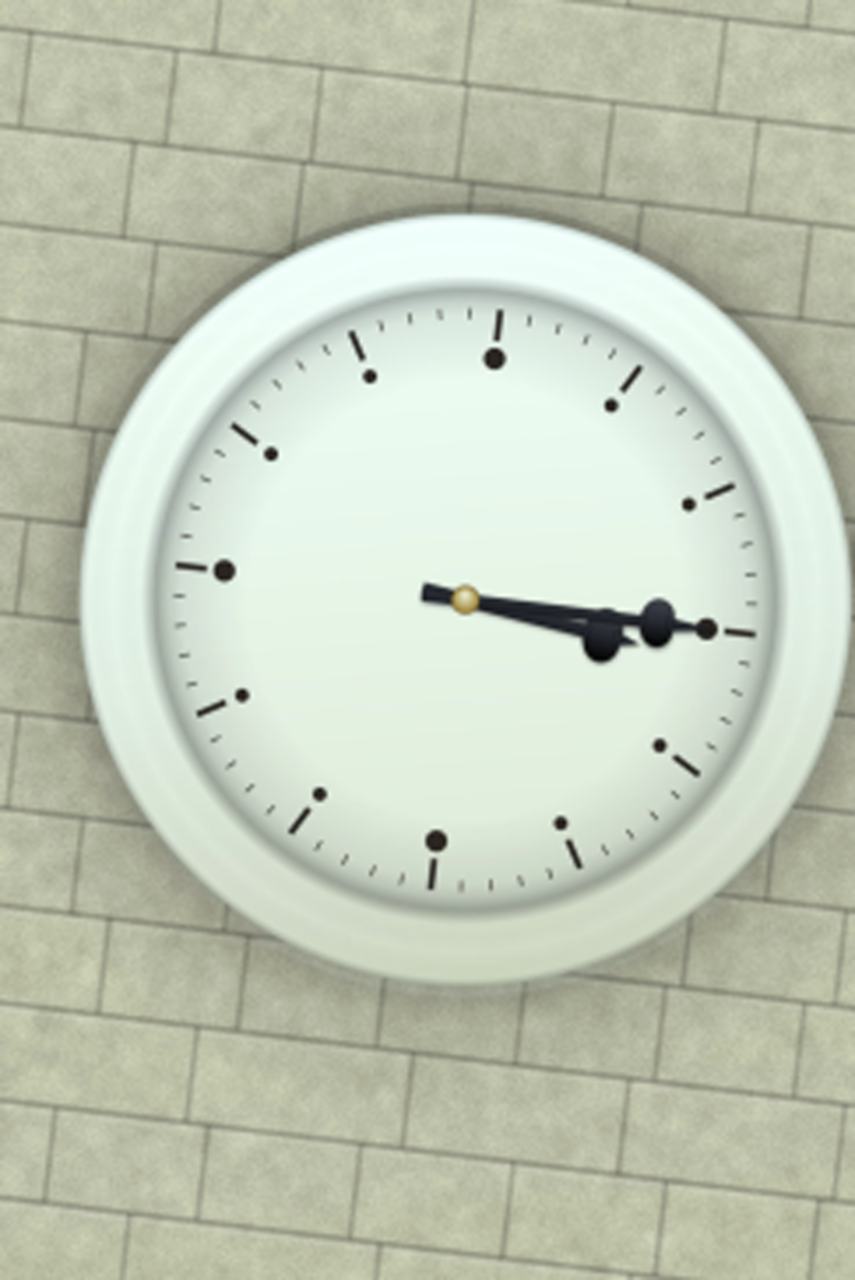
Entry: 3.15
